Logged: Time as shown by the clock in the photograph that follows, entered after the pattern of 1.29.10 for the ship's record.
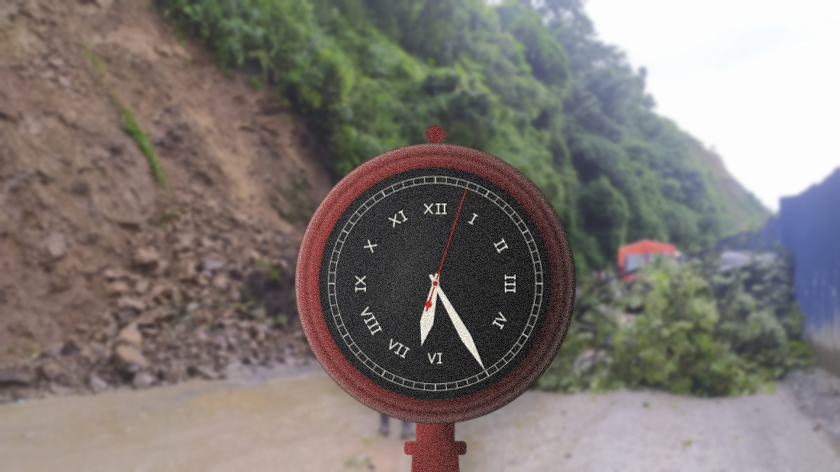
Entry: 6.25.03
